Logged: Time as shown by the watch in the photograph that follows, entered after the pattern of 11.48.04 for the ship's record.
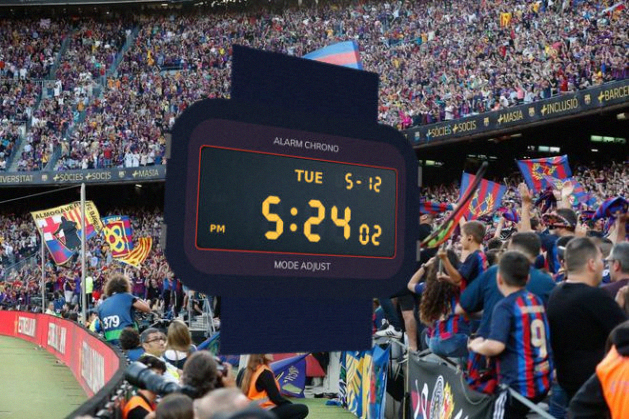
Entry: 5.24.02
